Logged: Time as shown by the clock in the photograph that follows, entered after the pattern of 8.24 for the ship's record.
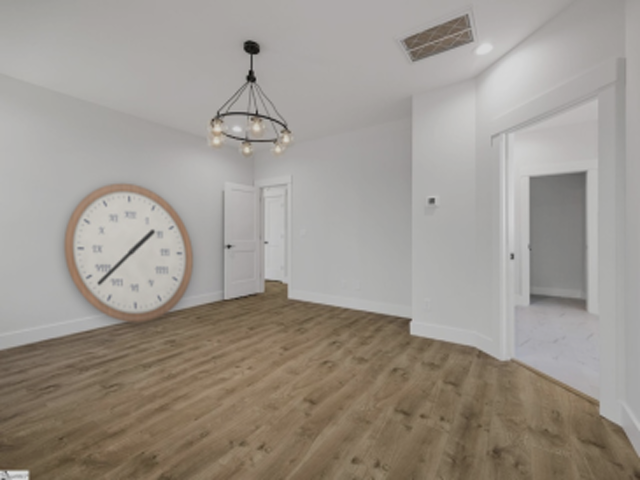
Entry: 1.38
